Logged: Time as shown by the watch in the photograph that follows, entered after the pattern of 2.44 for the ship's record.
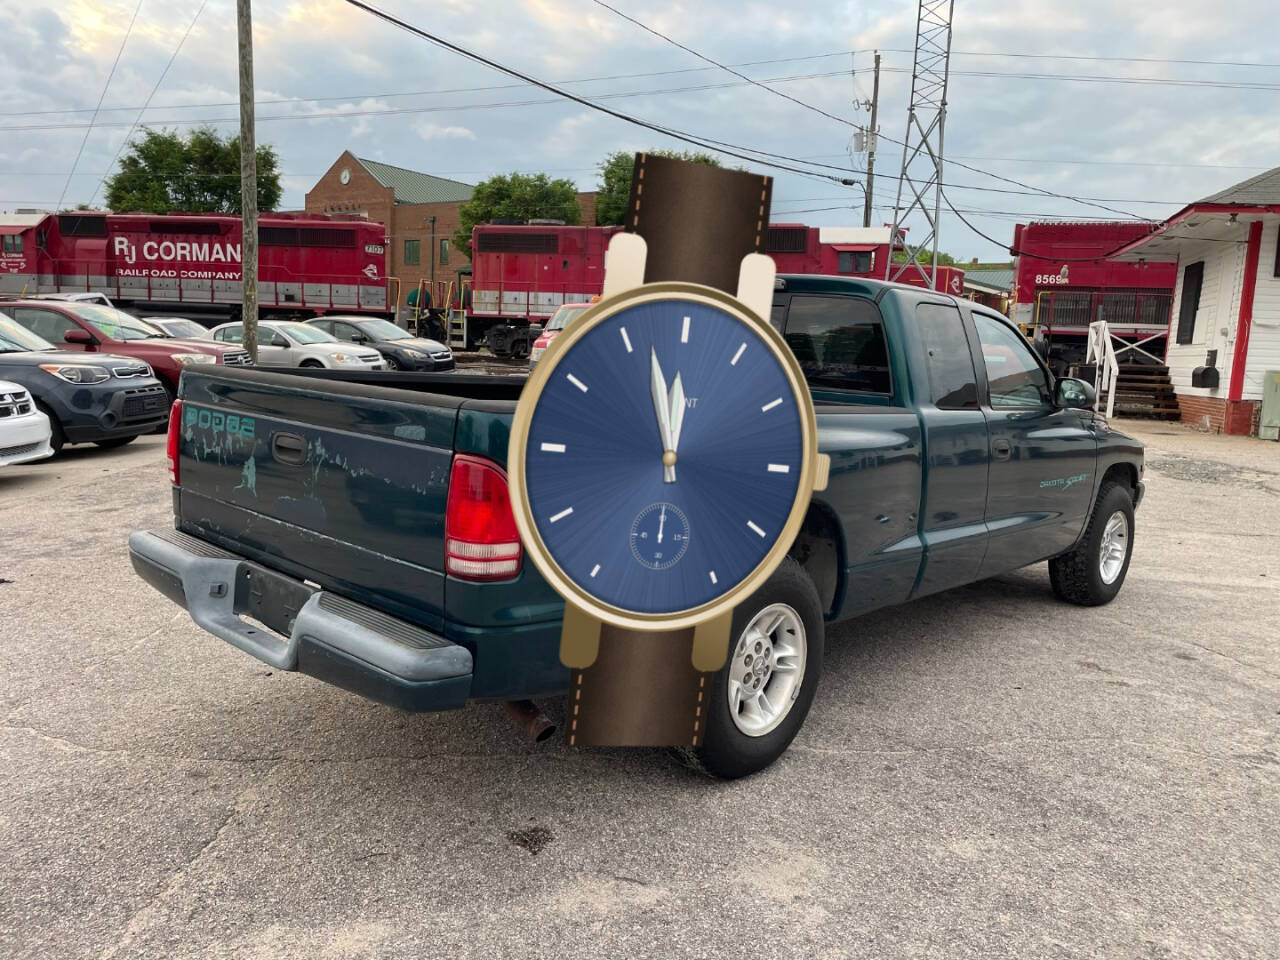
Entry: 11.57
